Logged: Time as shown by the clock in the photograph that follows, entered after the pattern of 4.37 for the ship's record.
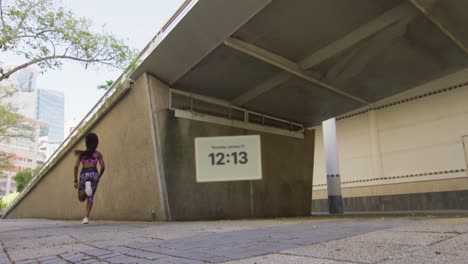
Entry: 12.13
